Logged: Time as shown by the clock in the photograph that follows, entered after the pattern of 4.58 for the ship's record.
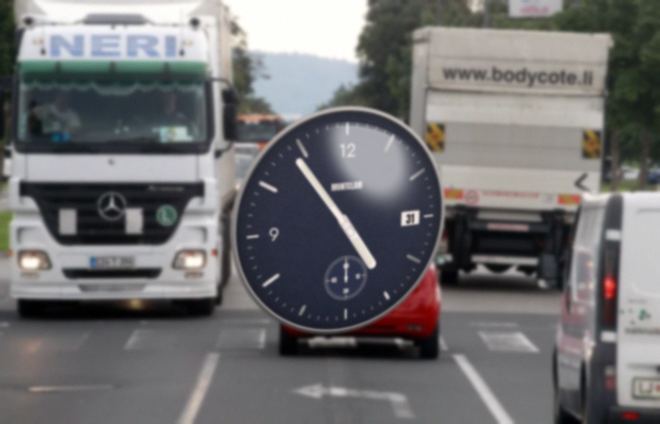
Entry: 4.54
